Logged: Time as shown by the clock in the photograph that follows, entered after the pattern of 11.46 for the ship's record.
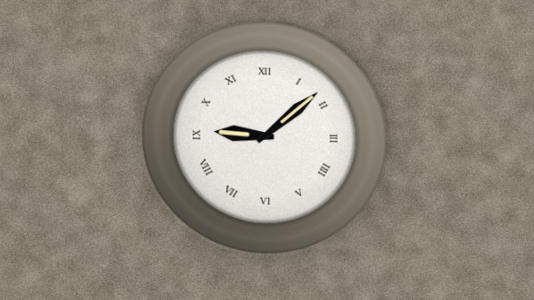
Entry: 9.08
